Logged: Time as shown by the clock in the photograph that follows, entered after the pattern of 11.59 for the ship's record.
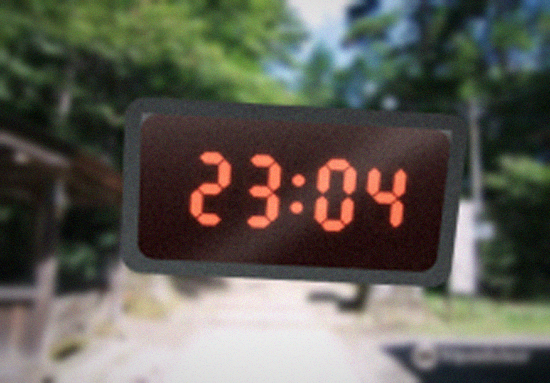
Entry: 23.04
